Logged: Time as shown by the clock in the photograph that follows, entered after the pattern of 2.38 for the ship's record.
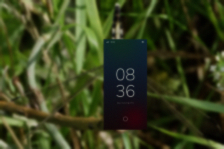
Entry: 8.36
